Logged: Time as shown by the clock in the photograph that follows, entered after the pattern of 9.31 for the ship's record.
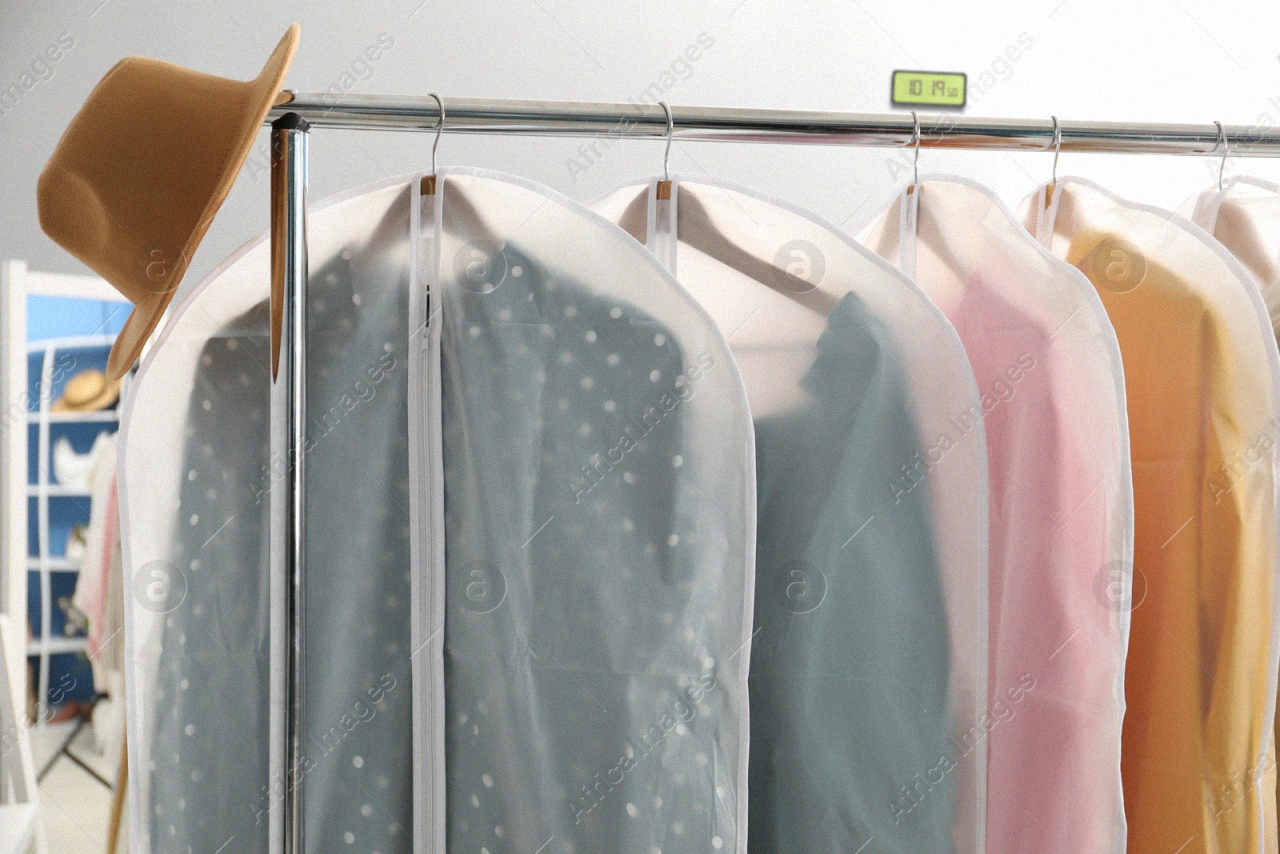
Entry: 10.19
